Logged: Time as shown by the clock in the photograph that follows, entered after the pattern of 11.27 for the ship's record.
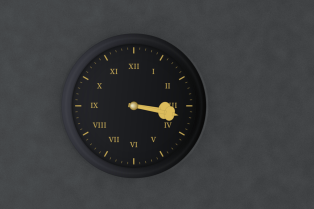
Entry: 3.17
